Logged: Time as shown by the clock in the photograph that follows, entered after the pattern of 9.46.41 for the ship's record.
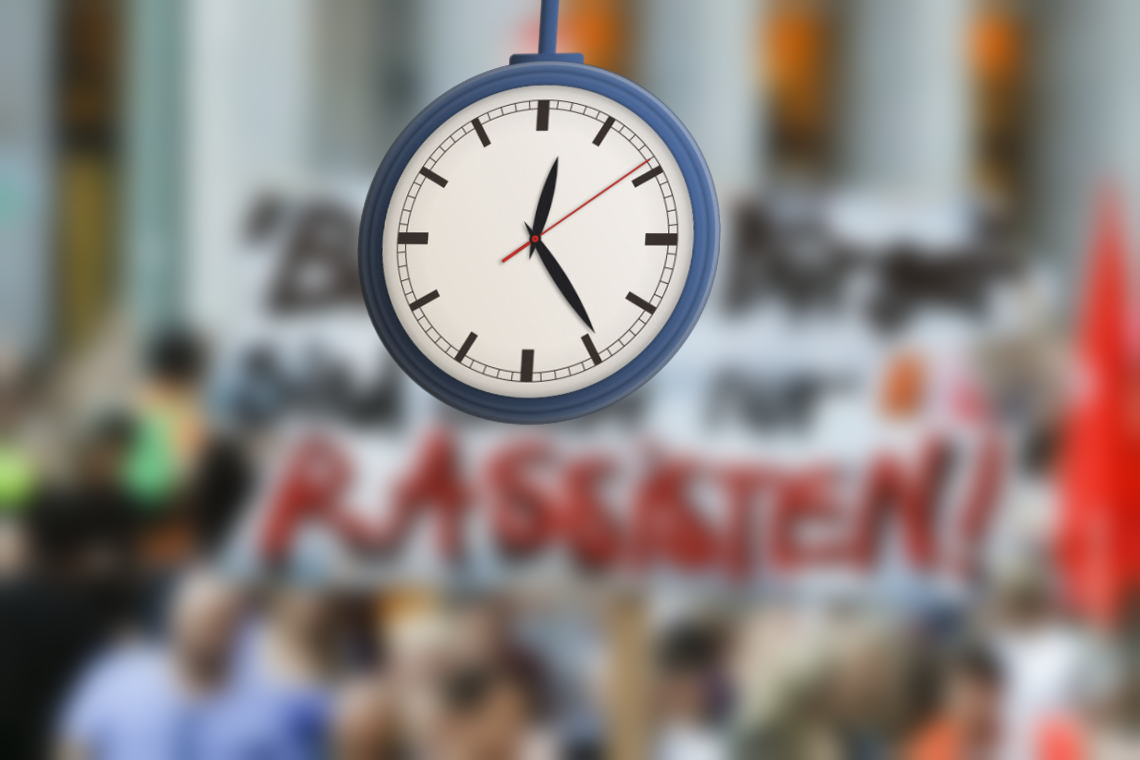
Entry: 12.24.09
